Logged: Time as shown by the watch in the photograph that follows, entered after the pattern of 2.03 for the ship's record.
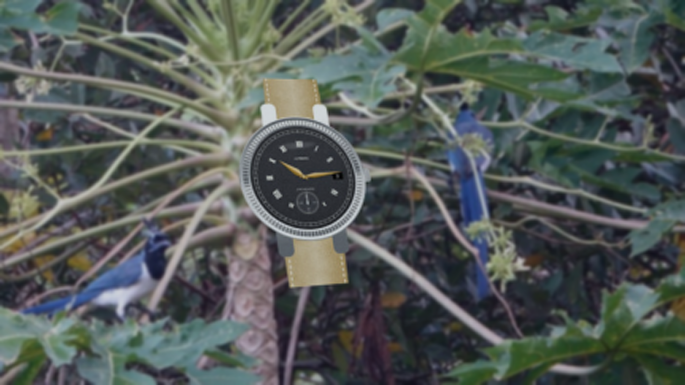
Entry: 10.14
